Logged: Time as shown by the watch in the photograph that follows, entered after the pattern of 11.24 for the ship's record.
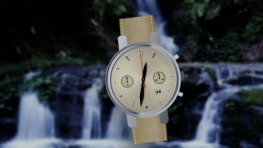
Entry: 12.32
